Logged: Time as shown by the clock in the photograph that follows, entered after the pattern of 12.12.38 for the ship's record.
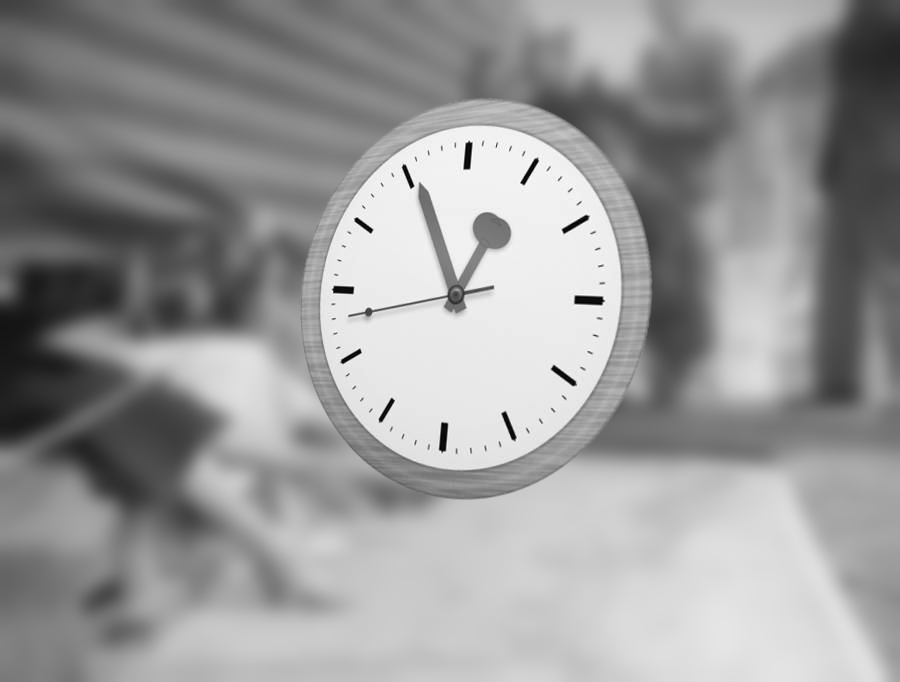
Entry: 12.55.43
